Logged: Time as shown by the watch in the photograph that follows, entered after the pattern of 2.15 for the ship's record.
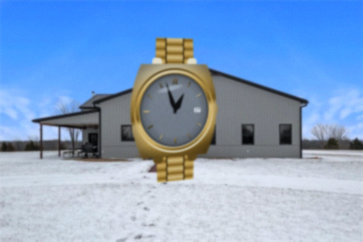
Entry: 12.57
